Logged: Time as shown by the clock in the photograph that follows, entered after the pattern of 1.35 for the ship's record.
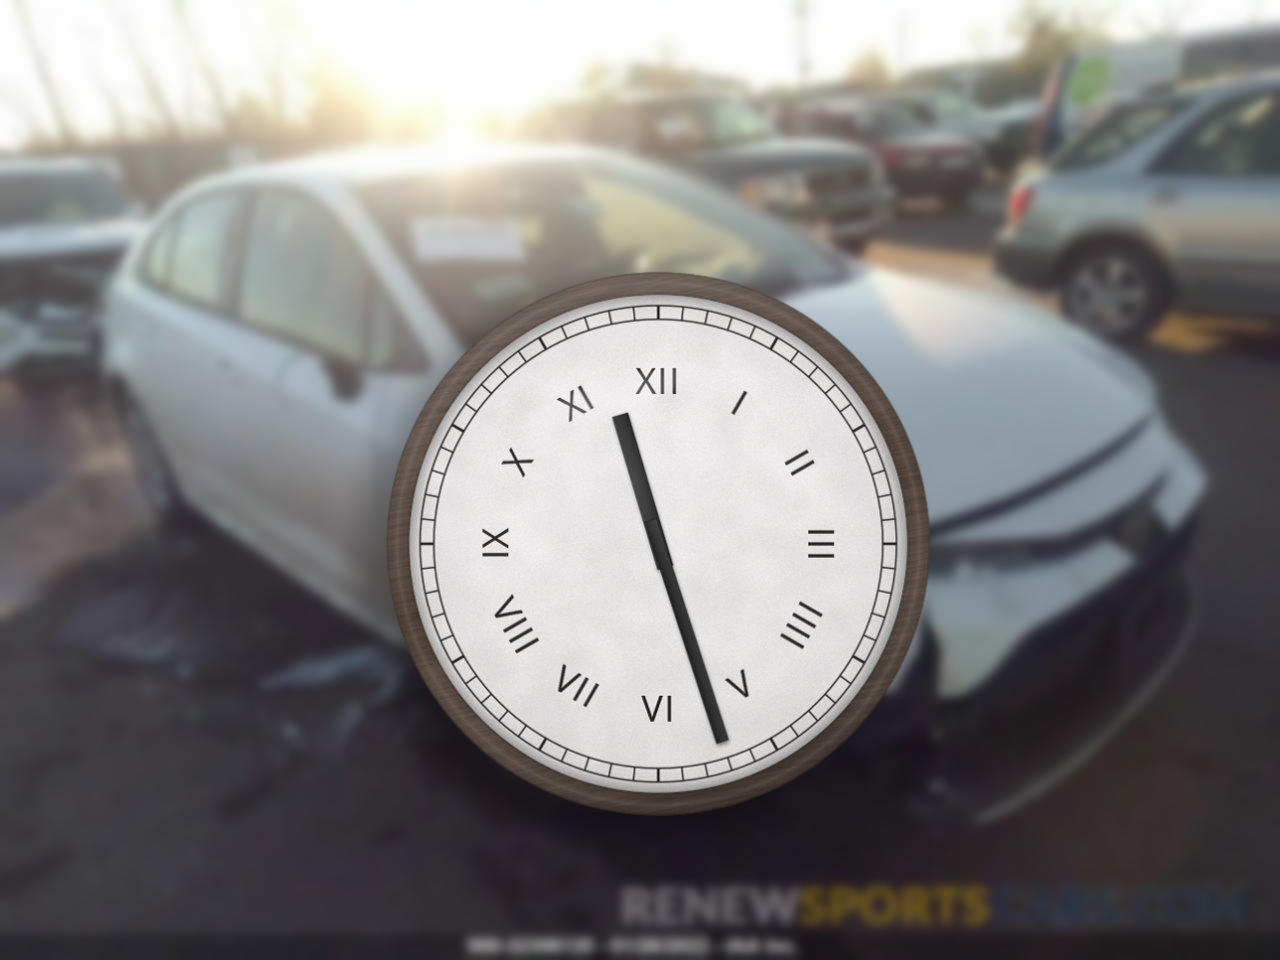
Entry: 11.27
